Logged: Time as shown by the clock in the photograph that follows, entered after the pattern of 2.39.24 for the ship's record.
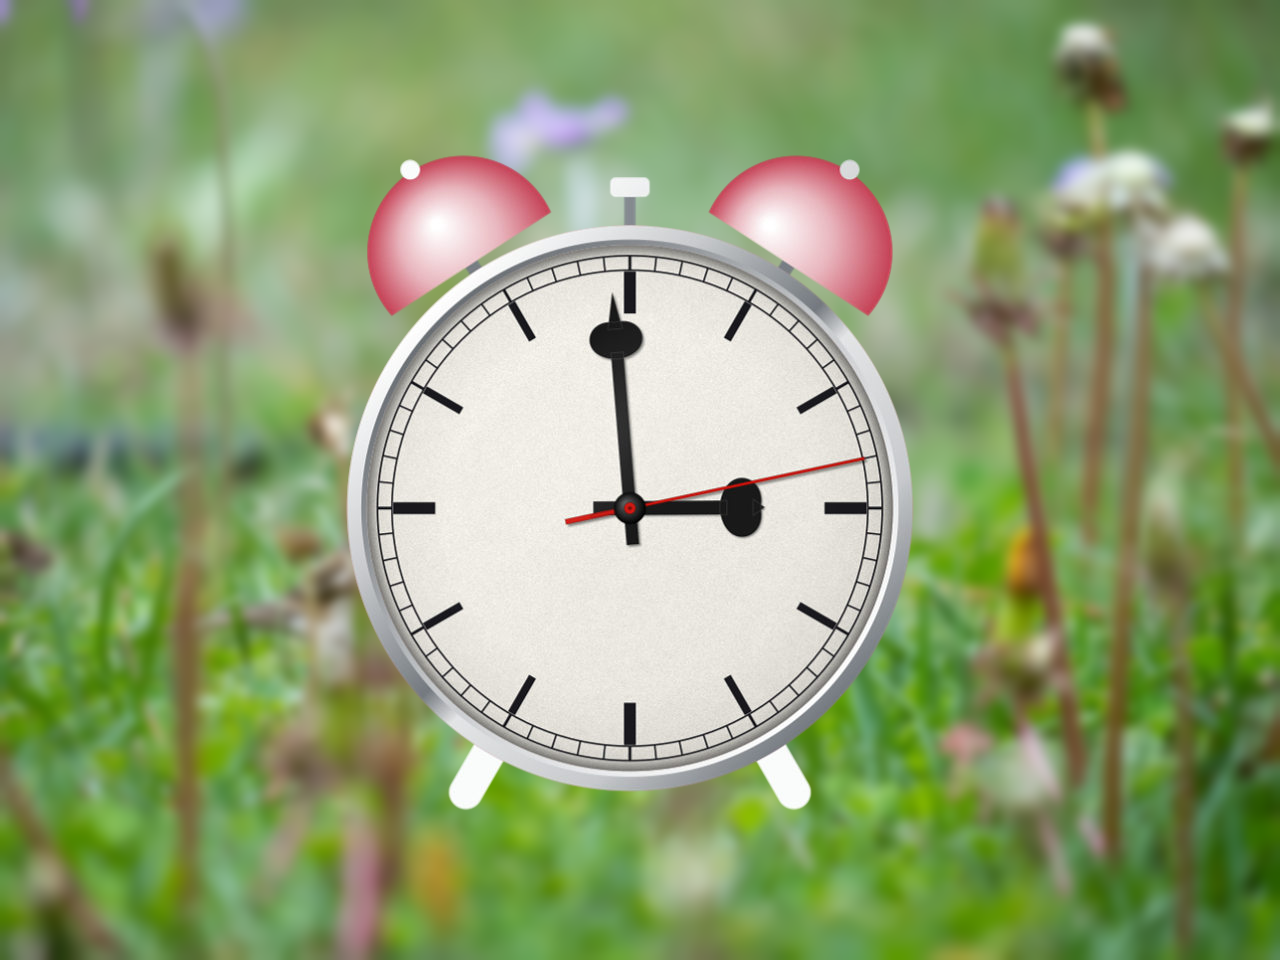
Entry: 2.59.13
